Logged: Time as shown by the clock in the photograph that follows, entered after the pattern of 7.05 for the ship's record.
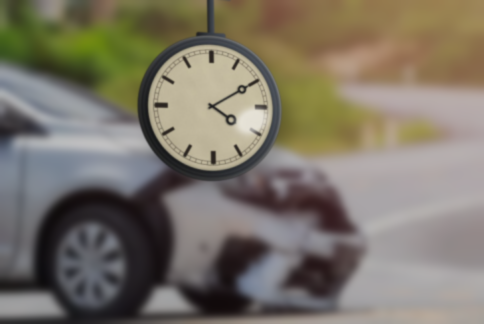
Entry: 4.10
